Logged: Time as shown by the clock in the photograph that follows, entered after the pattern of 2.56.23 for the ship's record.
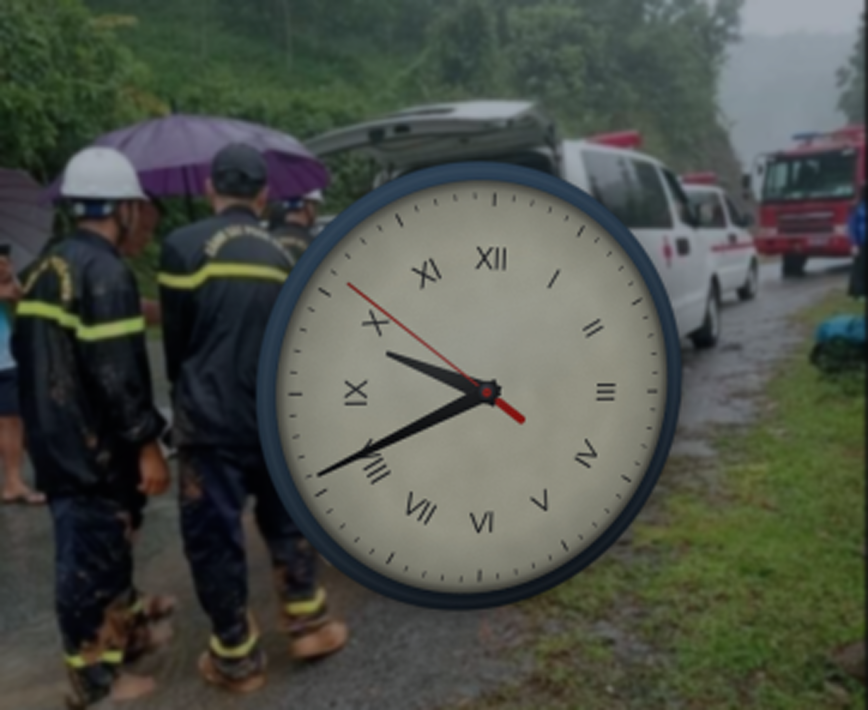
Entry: 9.40.51
